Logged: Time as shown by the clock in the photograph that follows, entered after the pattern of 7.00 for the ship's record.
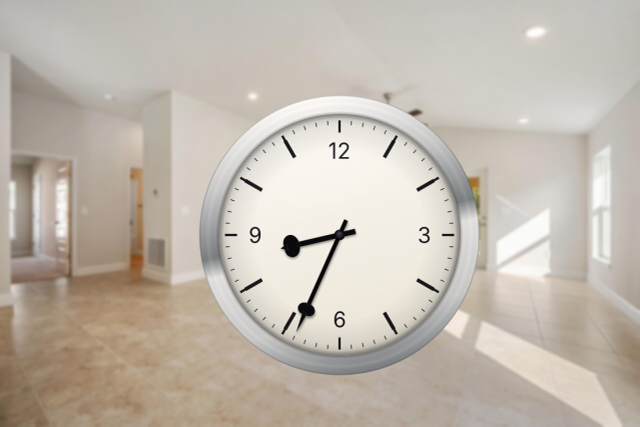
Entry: 8.34
